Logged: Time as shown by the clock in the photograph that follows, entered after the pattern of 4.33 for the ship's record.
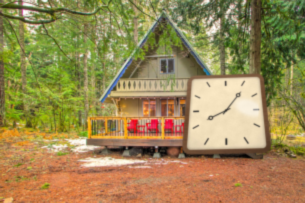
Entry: 8.06
